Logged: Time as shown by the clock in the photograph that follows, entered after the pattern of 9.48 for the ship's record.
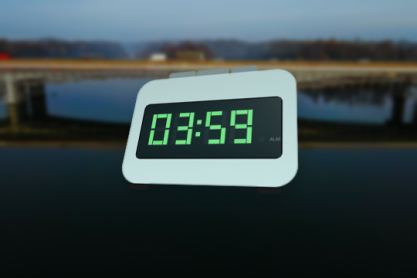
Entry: 3.59
